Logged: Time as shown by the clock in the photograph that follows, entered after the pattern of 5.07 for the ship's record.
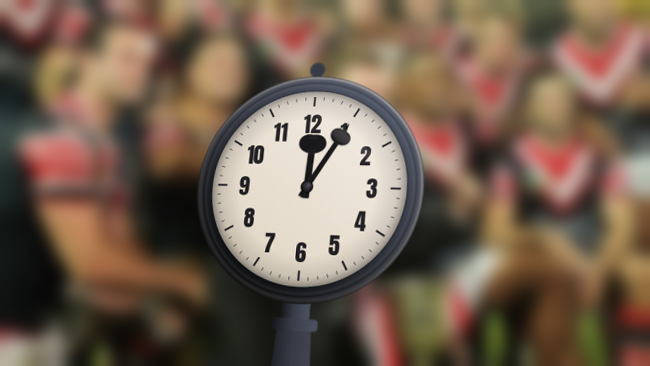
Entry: 12.05
